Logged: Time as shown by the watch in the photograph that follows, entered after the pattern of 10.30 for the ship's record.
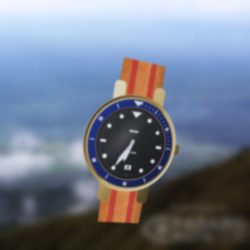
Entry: 6.35
